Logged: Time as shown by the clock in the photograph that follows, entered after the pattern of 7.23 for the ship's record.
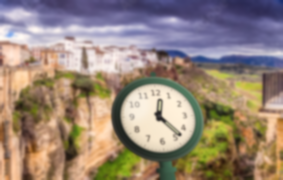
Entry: 12.23
